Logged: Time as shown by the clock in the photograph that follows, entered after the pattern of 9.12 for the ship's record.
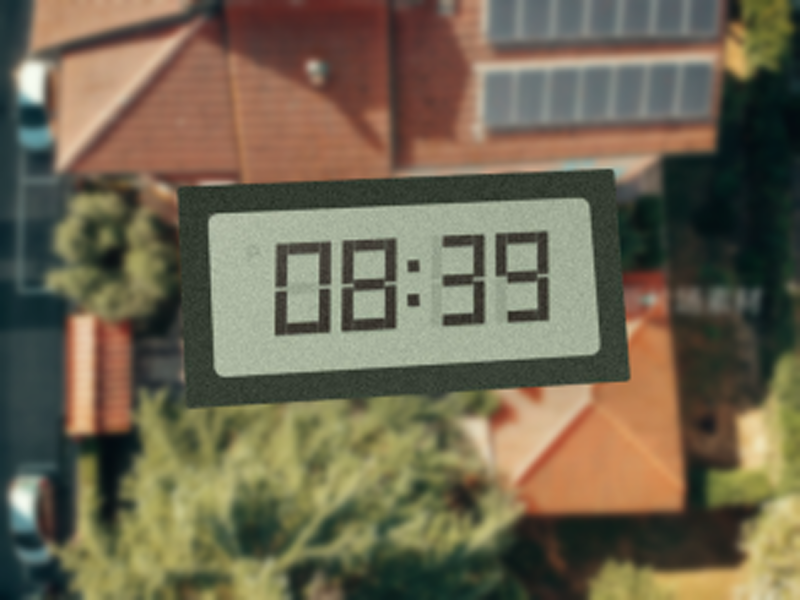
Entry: 8.39
